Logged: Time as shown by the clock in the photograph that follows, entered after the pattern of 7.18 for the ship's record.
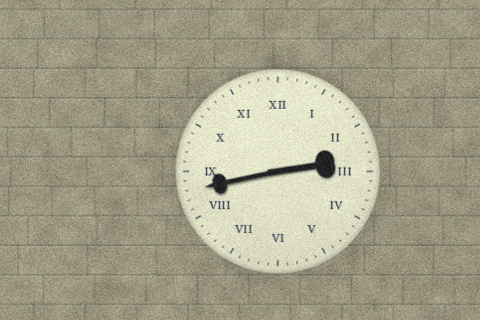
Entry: 2.43
